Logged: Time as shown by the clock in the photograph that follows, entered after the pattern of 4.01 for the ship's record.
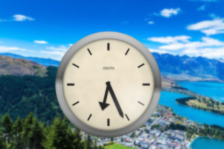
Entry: 6.26
